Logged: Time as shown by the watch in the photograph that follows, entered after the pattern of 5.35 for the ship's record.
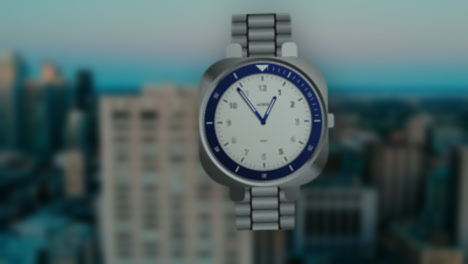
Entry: 12.54
